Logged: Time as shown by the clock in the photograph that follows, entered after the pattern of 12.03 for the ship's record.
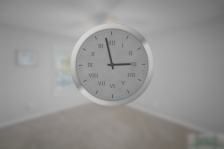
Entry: 2.58
